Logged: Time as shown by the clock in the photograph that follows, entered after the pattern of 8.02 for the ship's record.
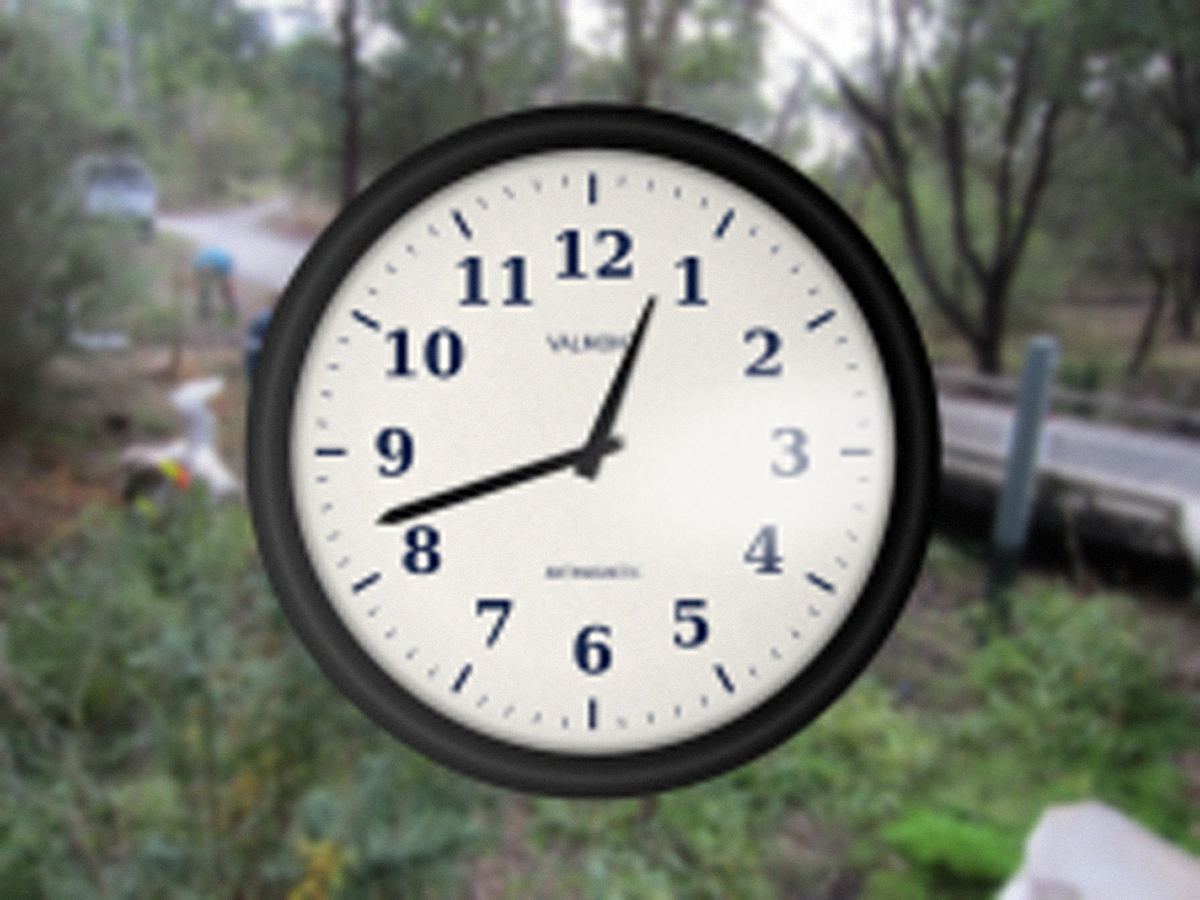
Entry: 12.42
